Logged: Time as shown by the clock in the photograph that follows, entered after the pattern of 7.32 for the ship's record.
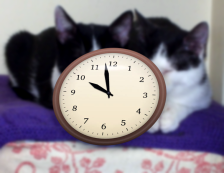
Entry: 9.58
